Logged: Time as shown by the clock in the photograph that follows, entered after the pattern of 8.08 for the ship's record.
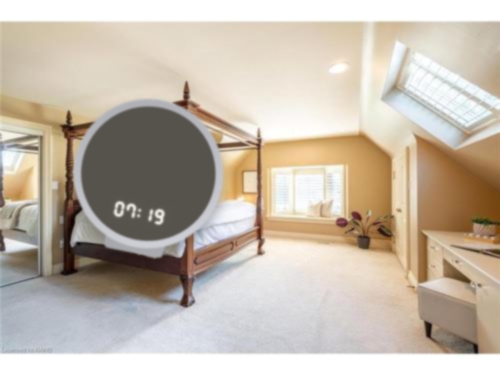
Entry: 7.19
